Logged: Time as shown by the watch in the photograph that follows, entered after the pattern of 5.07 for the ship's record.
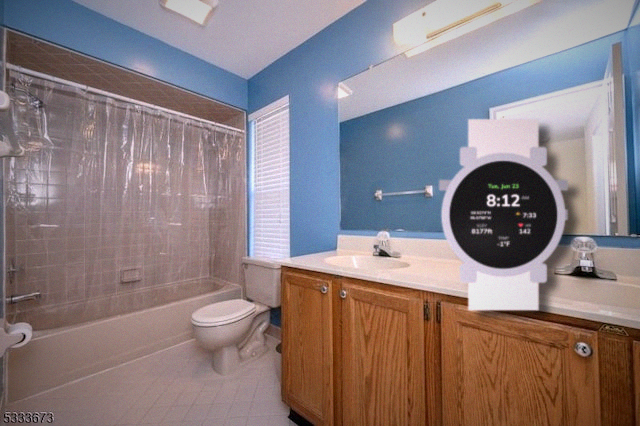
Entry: 8.12
